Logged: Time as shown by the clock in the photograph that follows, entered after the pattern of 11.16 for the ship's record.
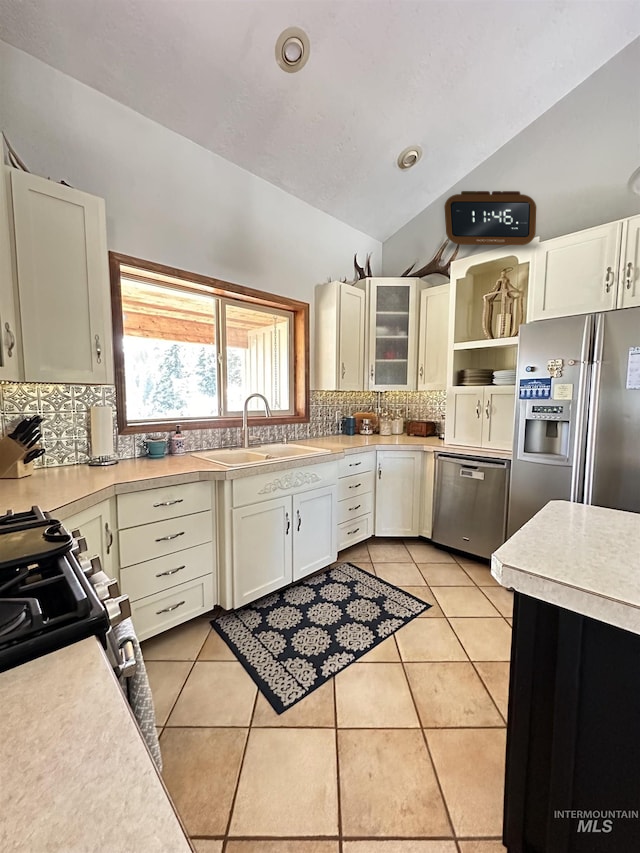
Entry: 11.46
